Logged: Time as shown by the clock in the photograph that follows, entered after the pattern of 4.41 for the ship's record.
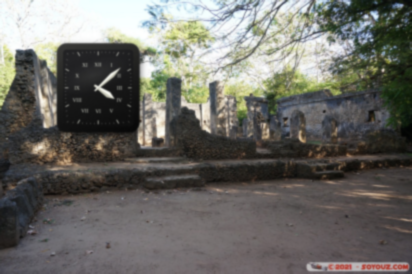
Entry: 4.08
